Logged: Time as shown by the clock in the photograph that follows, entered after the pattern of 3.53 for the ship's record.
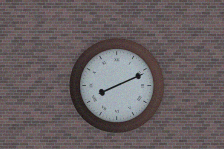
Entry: 8.11
